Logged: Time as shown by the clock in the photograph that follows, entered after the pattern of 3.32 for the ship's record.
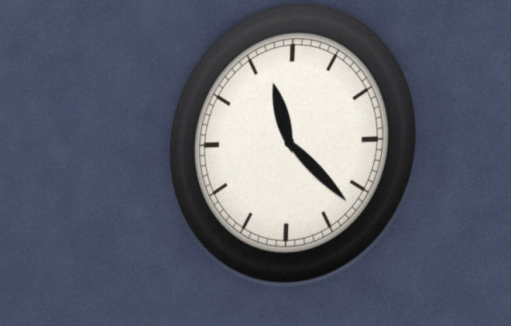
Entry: 11.22
